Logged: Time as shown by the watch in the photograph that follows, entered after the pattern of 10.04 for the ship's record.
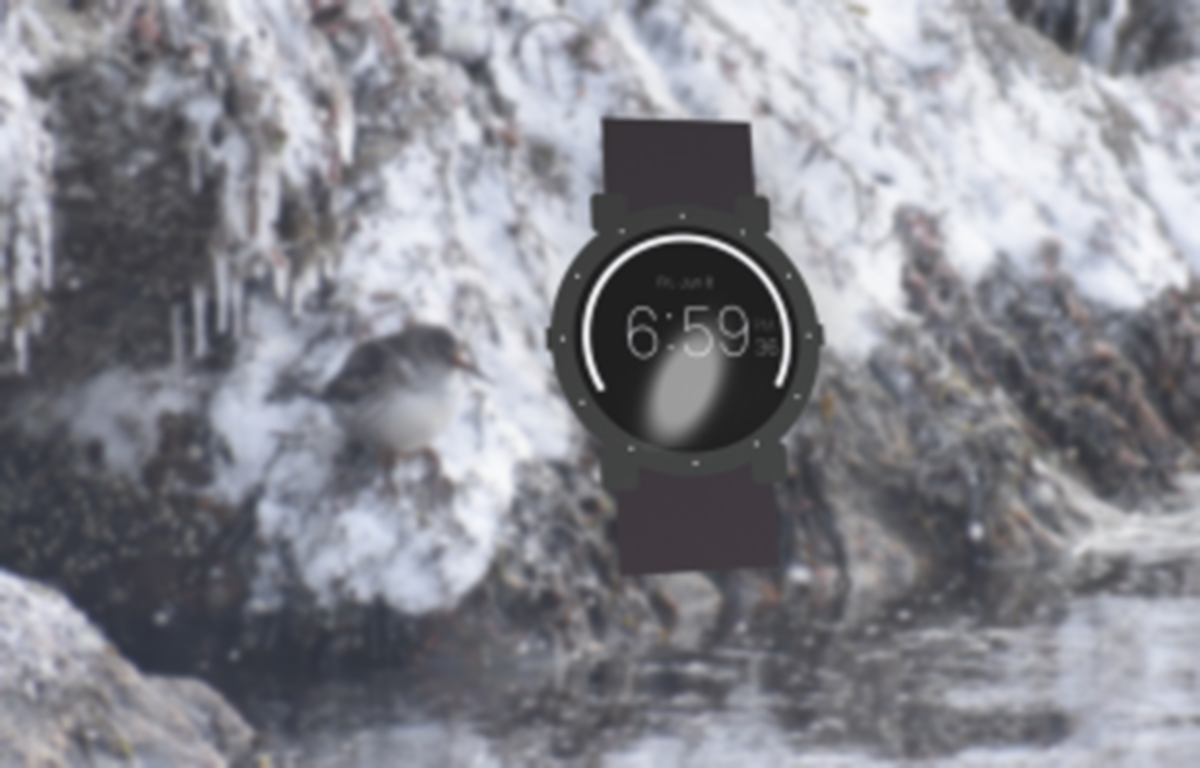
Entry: 6.59
